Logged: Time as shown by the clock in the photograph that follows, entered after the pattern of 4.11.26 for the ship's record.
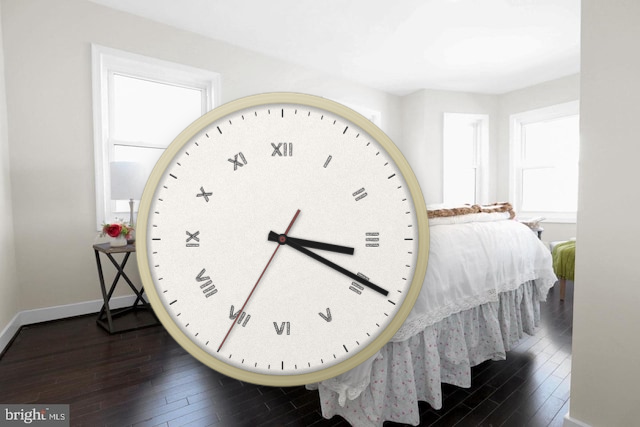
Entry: 3.19.35
